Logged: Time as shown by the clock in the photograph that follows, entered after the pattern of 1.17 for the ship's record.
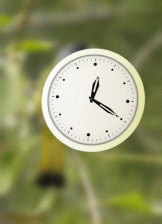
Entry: 12.20
